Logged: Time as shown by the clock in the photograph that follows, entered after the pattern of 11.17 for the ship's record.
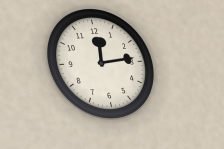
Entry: 12.14
